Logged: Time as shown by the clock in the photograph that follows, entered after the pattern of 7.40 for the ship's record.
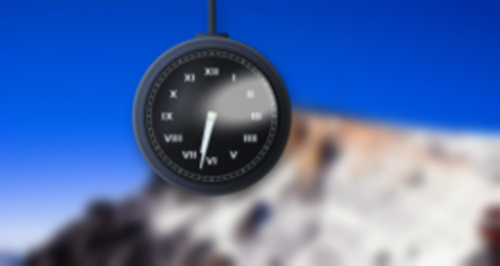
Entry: 6.32
